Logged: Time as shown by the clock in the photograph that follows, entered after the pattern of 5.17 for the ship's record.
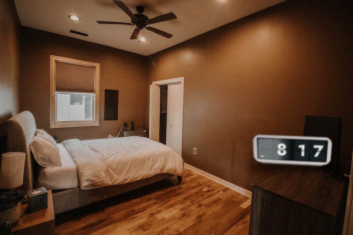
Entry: 8.17
